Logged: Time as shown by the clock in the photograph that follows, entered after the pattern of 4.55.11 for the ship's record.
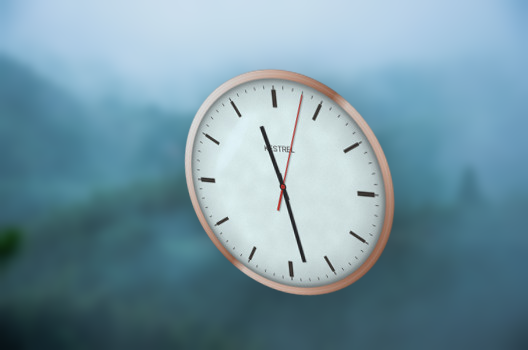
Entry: 11.28.03
